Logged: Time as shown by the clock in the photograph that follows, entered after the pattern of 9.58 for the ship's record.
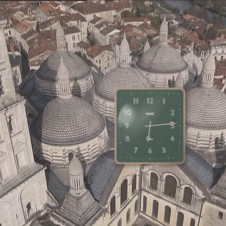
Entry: 6.14
